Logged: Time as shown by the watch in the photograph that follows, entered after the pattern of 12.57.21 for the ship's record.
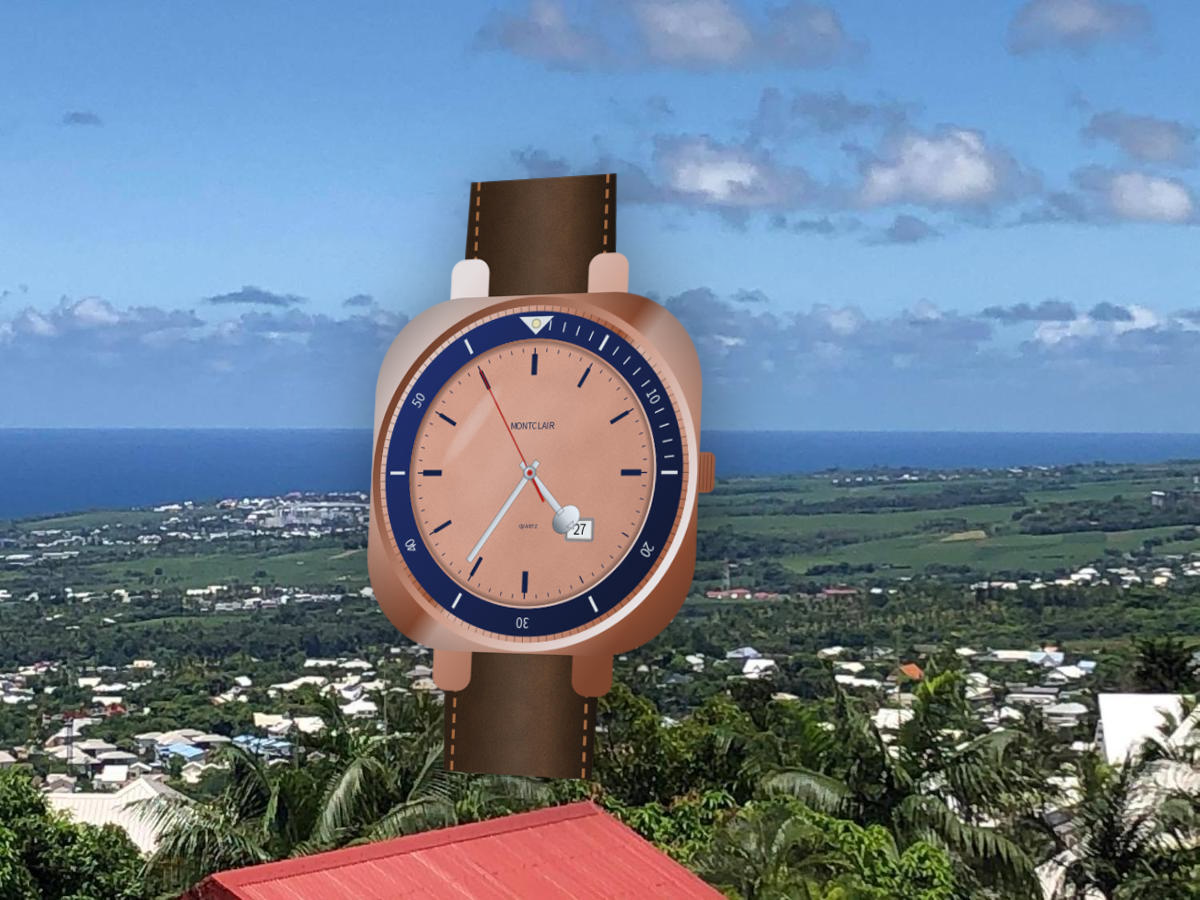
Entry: 4.35.55
